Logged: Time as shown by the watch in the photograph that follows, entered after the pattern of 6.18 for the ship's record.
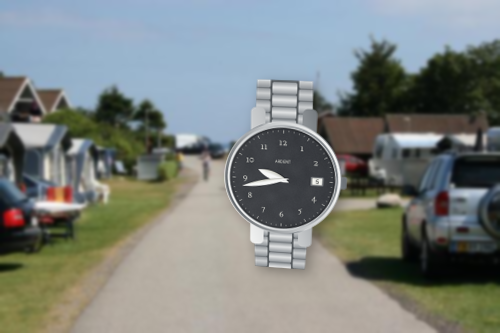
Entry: 9.43
